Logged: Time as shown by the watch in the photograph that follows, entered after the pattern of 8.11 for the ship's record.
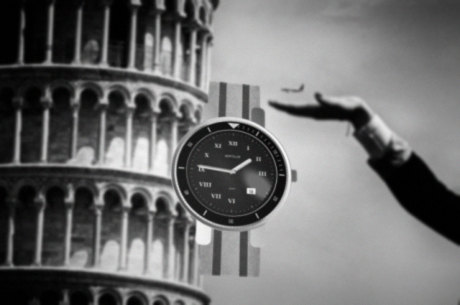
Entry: 1.46
